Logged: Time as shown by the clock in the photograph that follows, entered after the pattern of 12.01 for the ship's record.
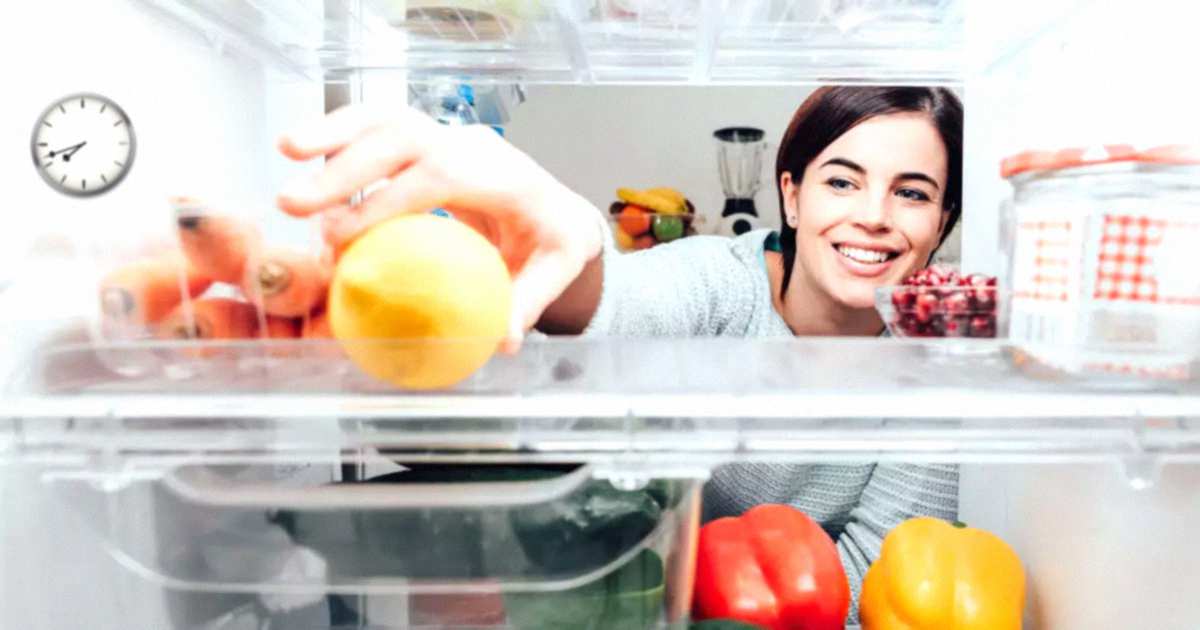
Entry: 7.42
